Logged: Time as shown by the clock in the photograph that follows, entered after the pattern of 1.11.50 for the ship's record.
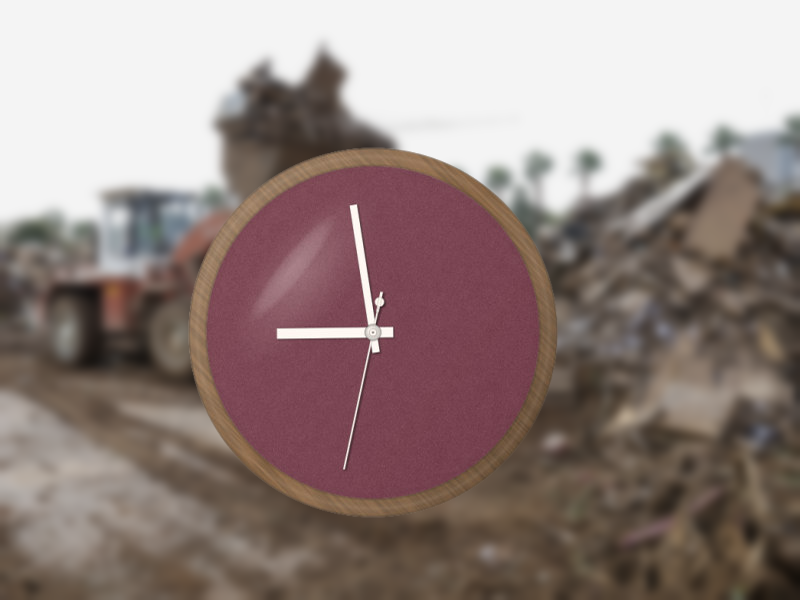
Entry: 8.58.32
